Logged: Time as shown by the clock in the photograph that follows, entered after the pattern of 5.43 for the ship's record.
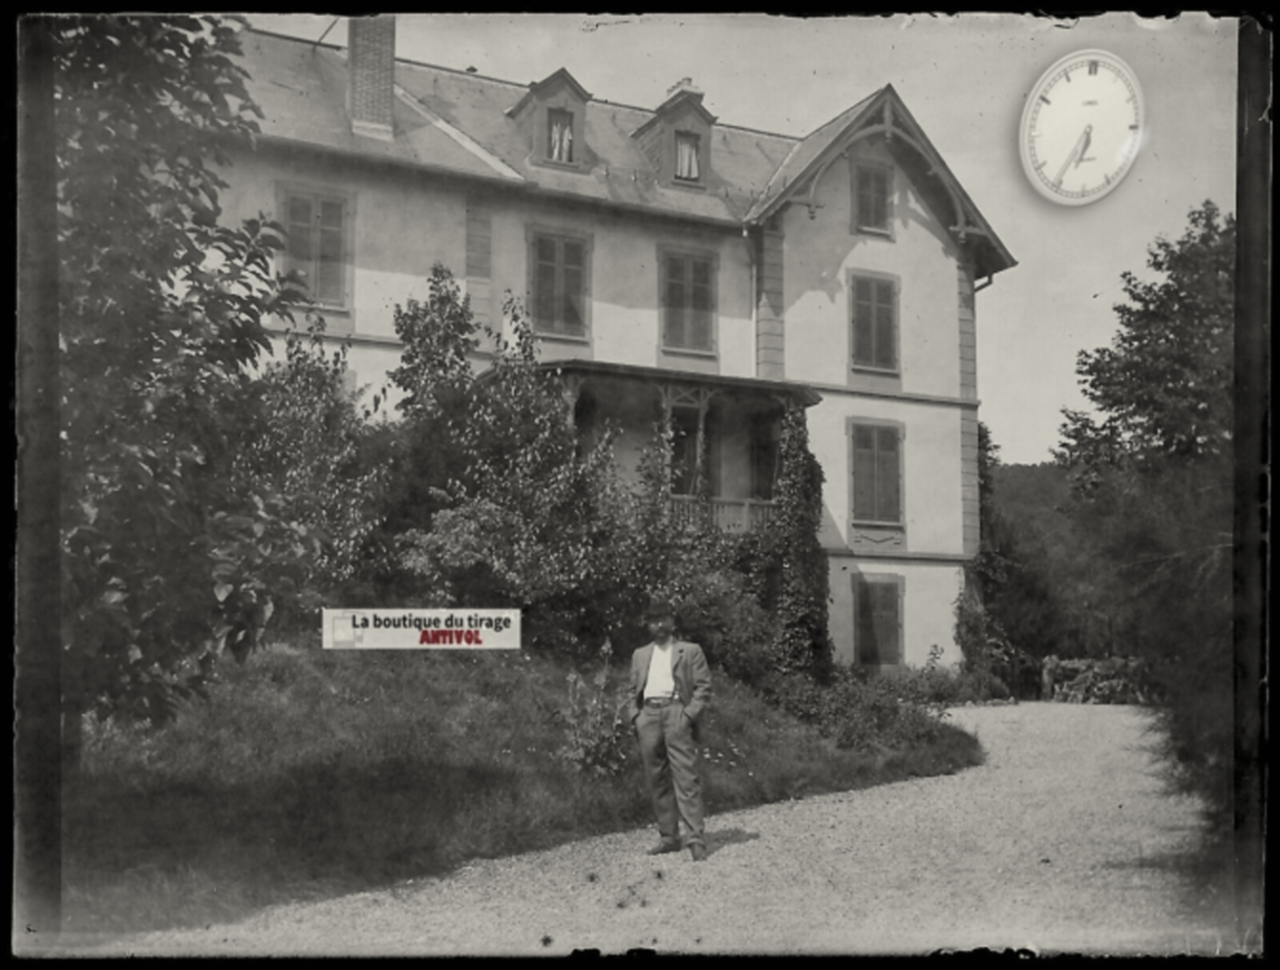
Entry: 6.36
